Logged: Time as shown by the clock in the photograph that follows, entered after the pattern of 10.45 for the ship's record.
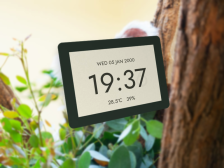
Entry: 19.37
